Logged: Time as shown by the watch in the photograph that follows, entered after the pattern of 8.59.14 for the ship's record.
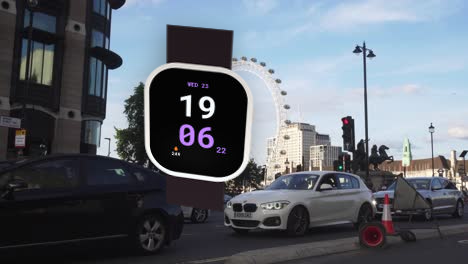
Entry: 19.06.22
